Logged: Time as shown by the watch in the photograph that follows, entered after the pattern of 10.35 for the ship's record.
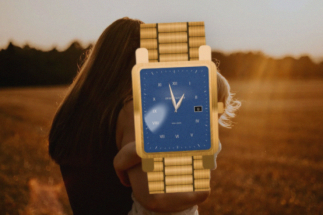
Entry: 12.58
